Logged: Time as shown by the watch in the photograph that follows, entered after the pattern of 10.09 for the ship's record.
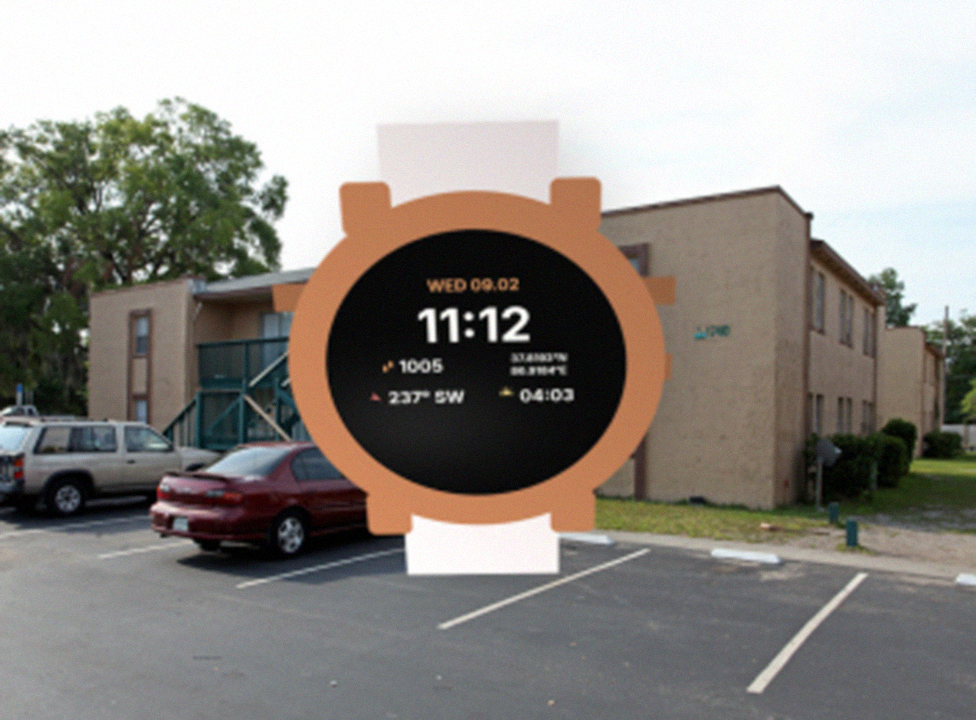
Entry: 11.12
